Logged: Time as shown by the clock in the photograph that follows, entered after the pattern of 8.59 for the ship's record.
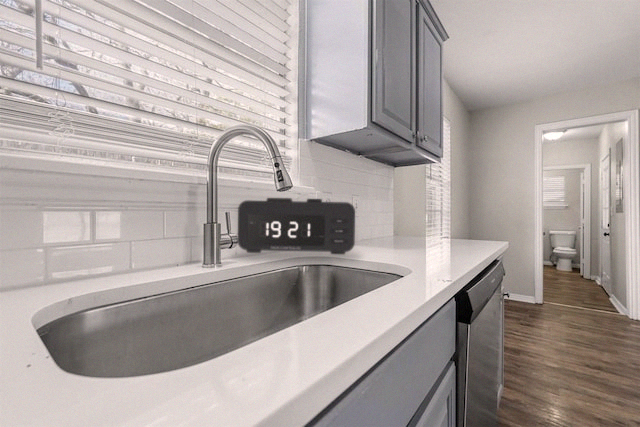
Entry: 19.21
